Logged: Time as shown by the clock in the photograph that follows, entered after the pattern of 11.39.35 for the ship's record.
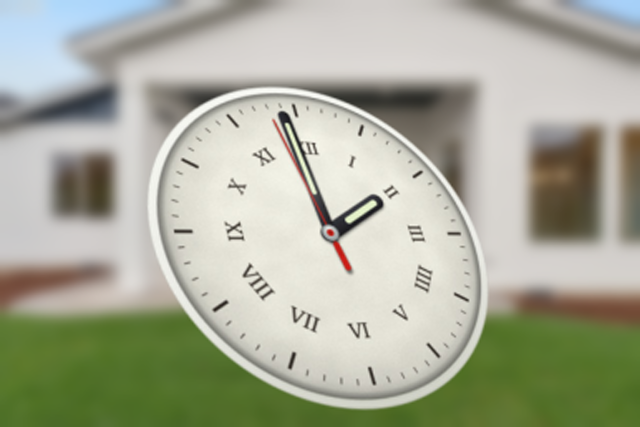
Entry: 1.58.58
